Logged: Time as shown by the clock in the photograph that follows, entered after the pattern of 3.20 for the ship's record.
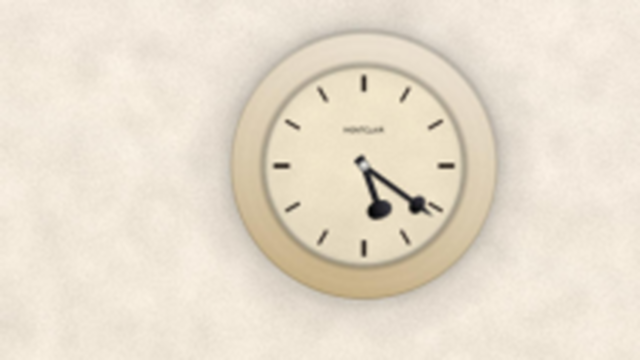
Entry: 5.21
